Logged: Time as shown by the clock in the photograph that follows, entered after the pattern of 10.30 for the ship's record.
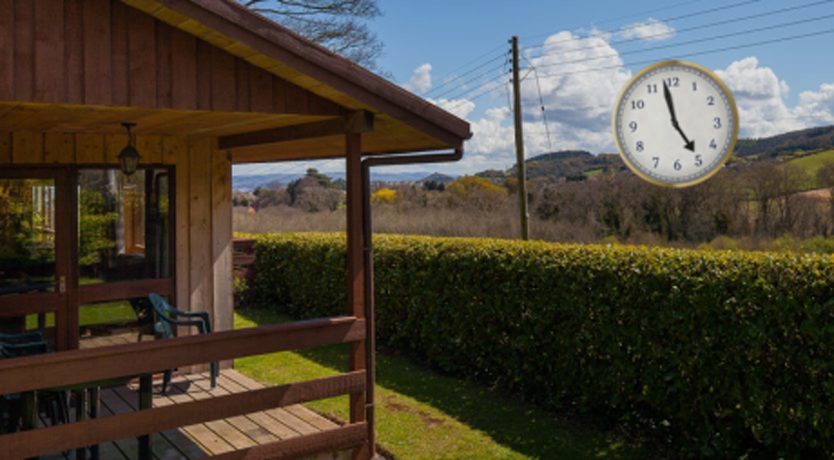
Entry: 4.58
